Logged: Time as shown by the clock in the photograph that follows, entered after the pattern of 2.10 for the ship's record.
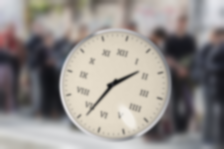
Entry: 1.34
